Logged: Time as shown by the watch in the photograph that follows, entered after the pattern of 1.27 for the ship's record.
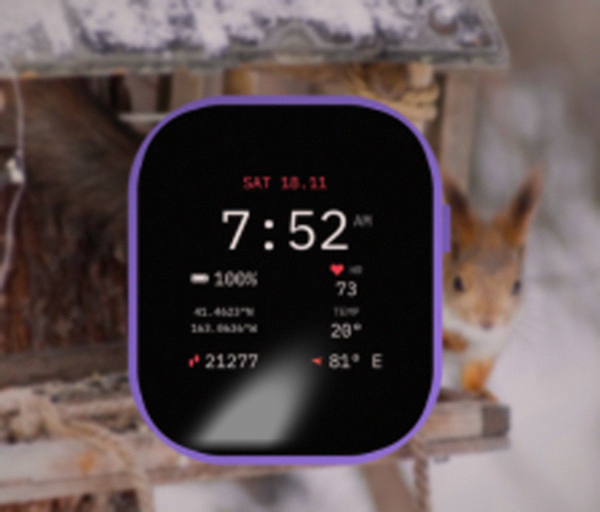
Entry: 7.52
